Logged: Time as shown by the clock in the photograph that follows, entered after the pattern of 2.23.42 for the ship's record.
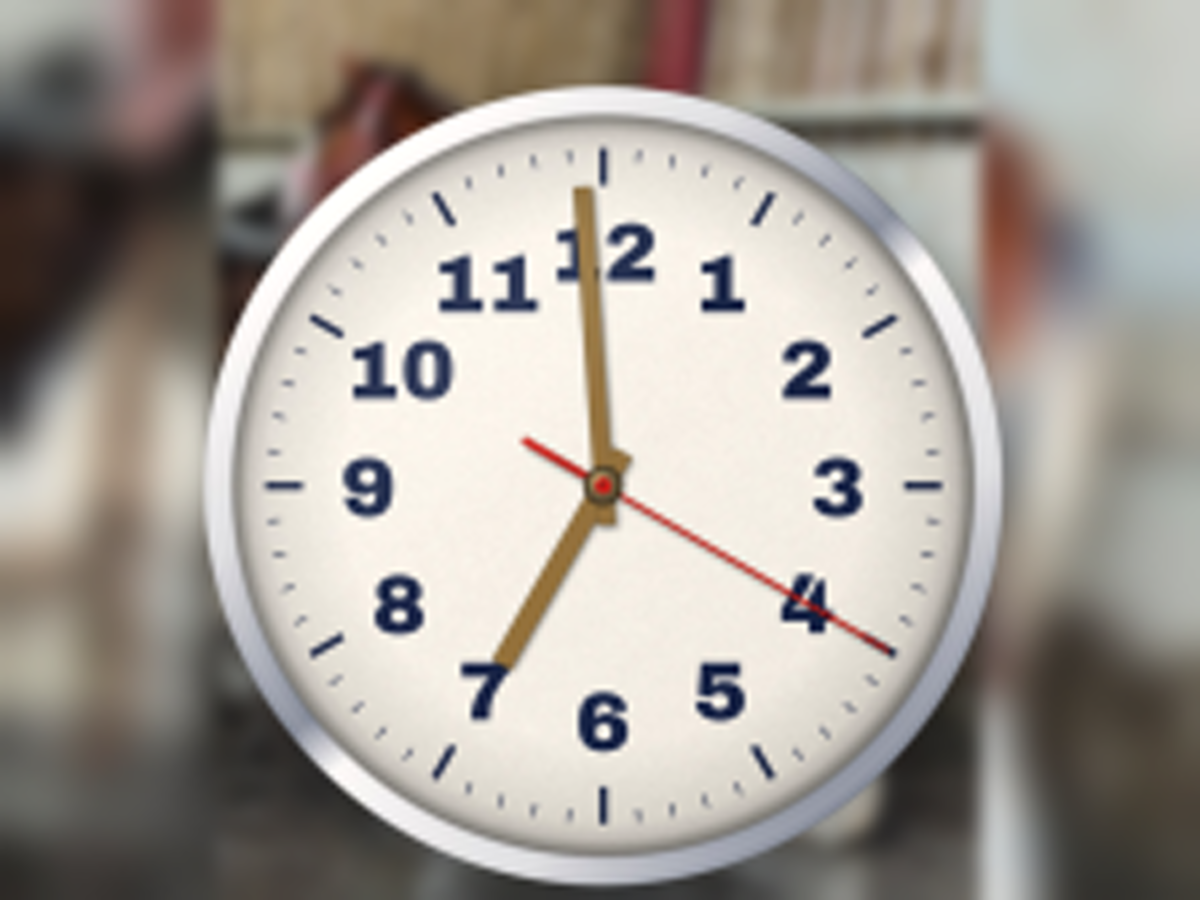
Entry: 6.59.20
